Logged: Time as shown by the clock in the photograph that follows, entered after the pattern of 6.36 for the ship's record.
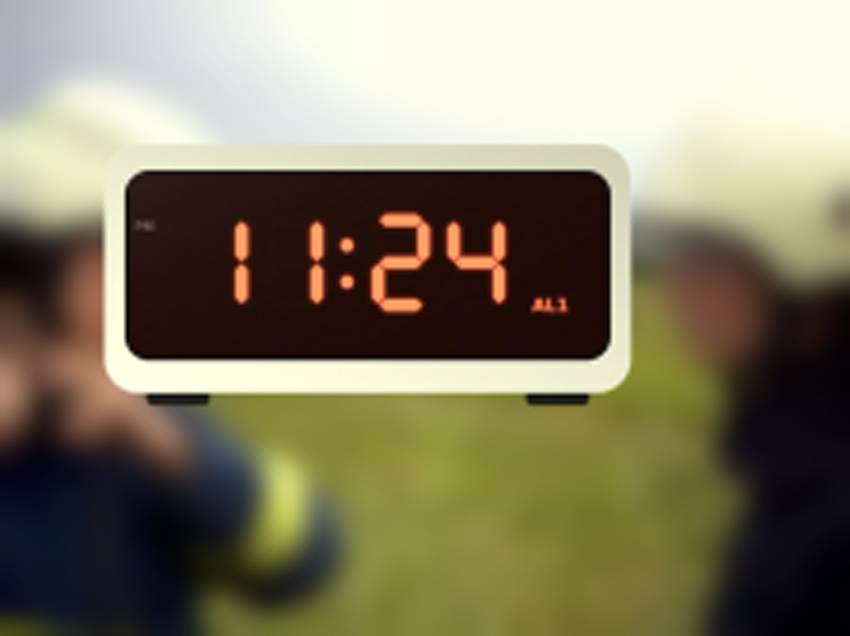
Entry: 11.24
